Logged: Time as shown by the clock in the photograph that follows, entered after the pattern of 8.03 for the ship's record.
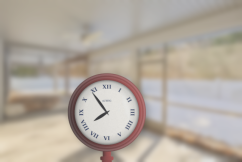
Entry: 7.54
